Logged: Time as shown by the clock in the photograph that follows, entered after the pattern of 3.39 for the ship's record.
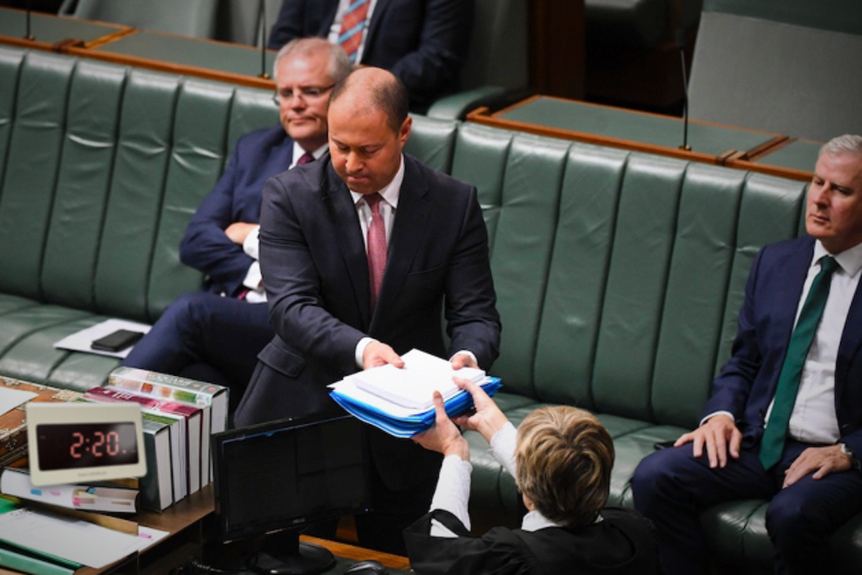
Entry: 2.20
